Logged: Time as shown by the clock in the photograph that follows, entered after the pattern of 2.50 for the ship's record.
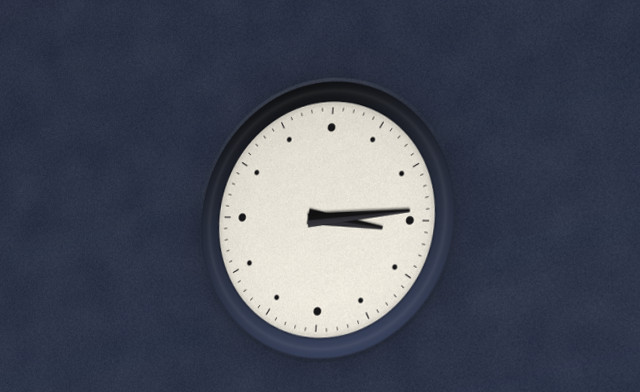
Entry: 3.14
